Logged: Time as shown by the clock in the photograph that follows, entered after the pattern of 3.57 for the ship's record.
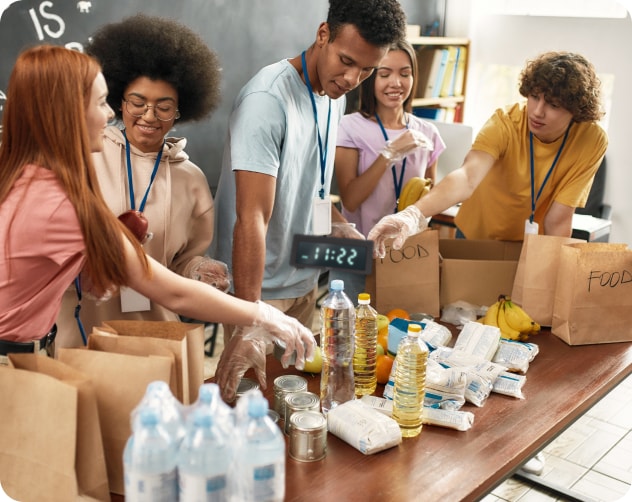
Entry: 11.22
